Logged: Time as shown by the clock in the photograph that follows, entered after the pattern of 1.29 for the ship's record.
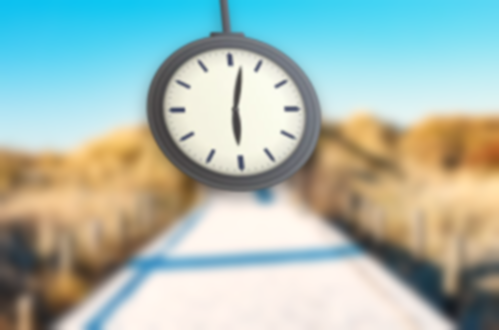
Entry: 6.02
